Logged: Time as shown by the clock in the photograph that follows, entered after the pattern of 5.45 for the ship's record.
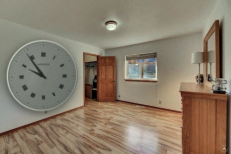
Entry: 9.54
